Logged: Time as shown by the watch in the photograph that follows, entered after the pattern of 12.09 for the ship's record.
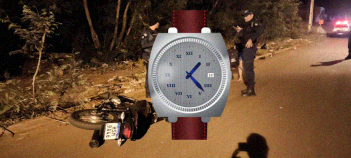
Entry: 1.23
